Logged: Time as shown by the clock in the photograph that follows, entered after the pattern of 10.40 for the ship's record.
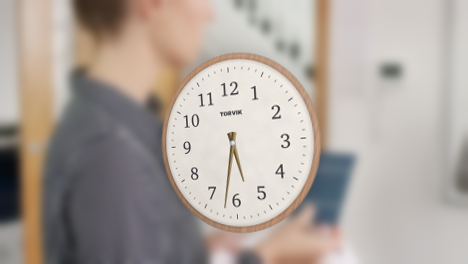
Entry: 5.32
